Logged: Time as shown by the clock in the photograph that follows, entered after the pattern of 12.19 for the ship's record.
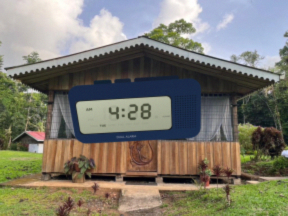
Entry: 4.28
